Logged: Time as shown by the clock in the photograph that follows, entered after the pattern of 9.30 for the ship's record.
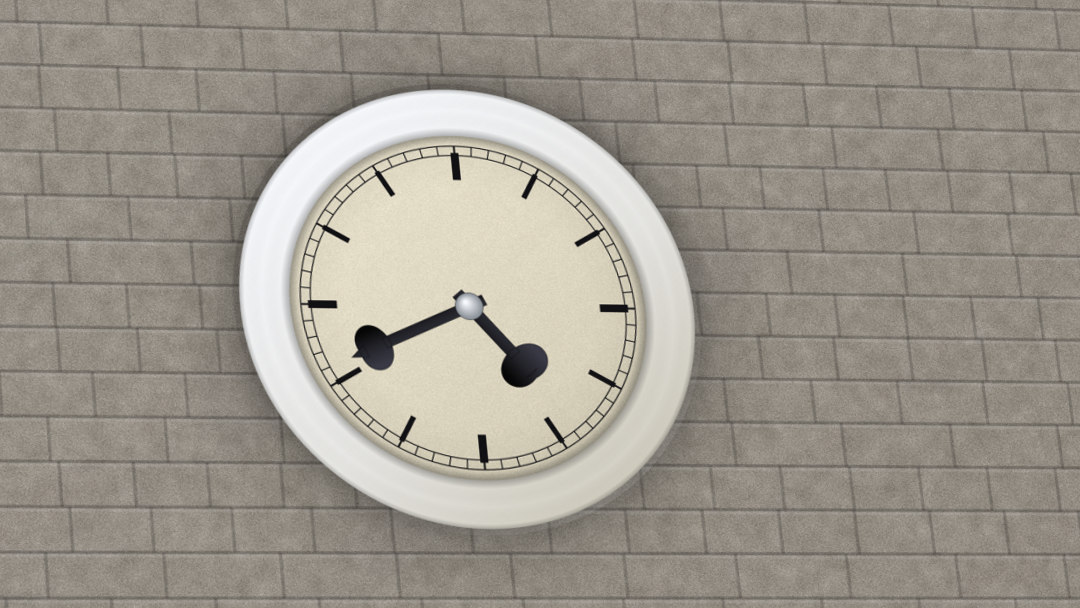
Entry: 4.41
